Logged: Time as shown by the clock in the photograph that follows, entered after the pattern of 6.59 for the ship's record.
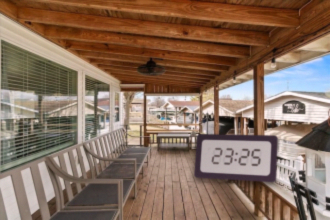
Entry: 23.25
